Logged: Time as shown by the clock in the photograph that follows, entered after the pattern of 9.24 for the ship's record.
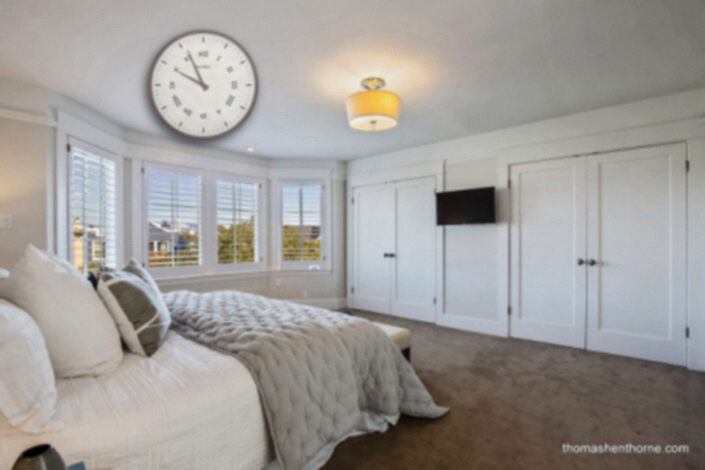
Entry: 9.56
